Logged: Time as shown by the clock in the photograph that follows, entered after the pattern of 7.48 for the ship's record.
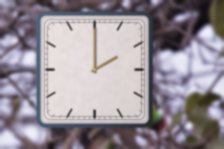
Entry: 2.00
